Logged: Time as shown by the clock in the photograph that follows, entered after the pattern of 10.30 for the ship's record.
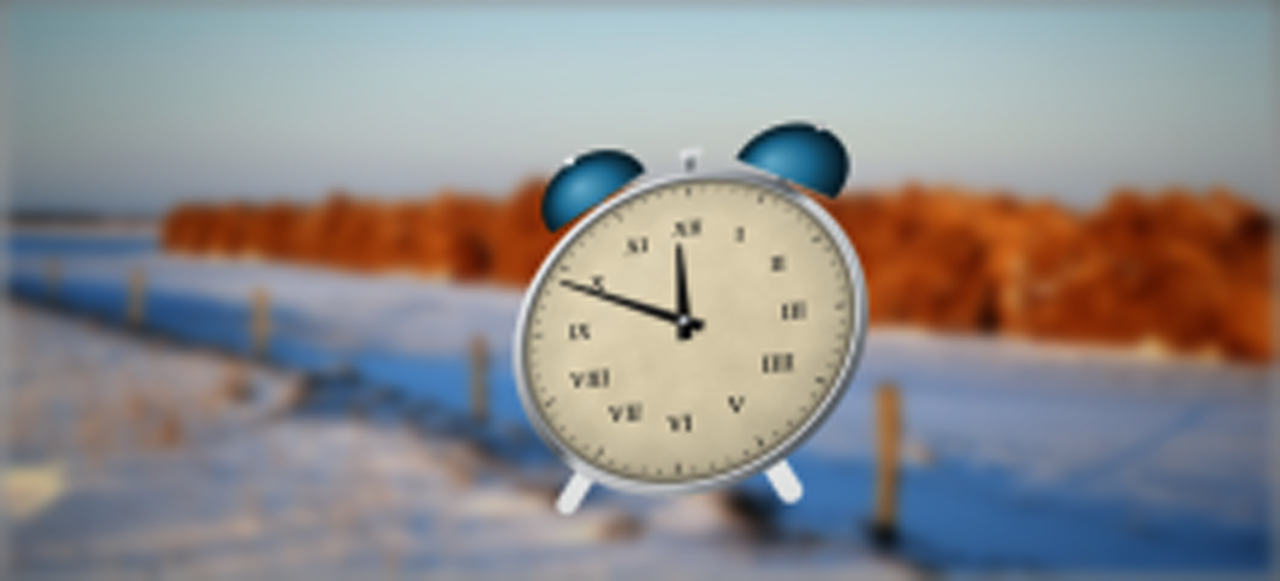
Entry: 11.49
